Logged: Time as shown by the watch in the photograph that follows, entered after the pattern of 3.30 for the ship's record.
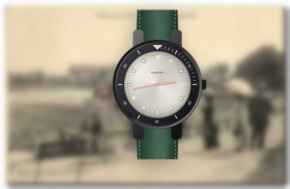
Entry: 2.43
